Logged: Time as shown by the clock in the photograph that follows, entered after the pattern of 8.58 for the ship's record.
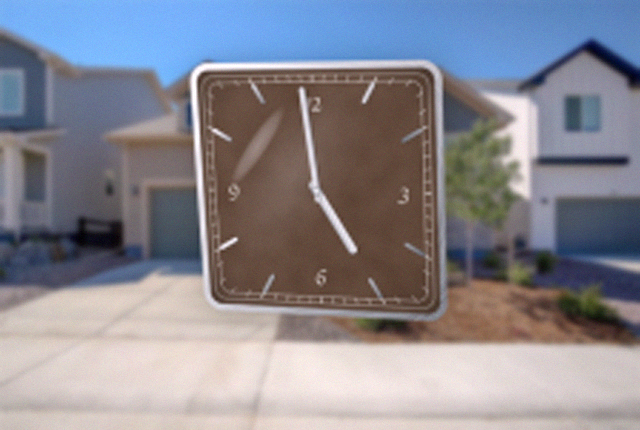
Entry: 4.59
